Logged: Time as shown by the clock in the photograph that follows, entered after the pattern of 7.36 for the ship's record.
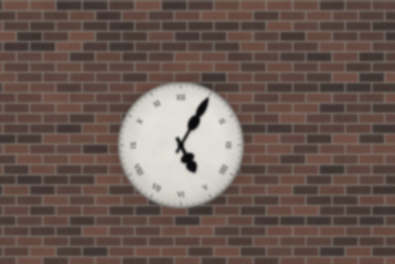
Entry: 5.05
